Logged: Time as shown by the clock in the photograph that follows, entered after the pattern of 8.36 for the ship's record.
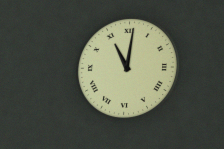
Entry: 11.01
